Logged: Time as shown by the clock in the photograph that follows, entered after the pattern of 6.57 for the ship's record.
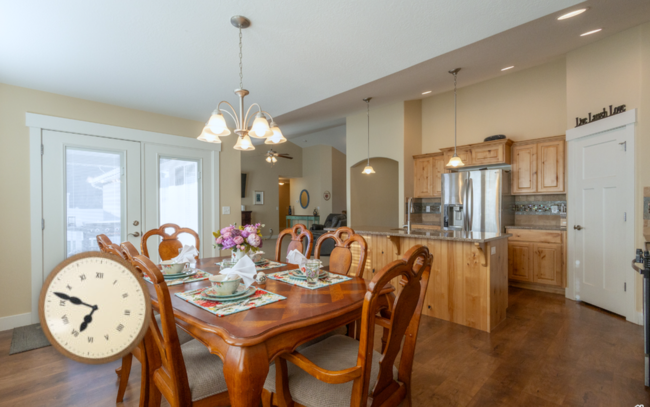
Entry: 6.47
